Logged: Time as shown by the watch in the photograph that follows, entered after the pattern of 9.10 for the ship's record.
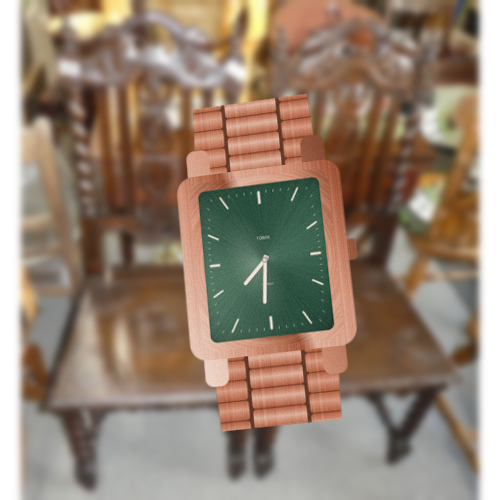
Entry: 7.31
